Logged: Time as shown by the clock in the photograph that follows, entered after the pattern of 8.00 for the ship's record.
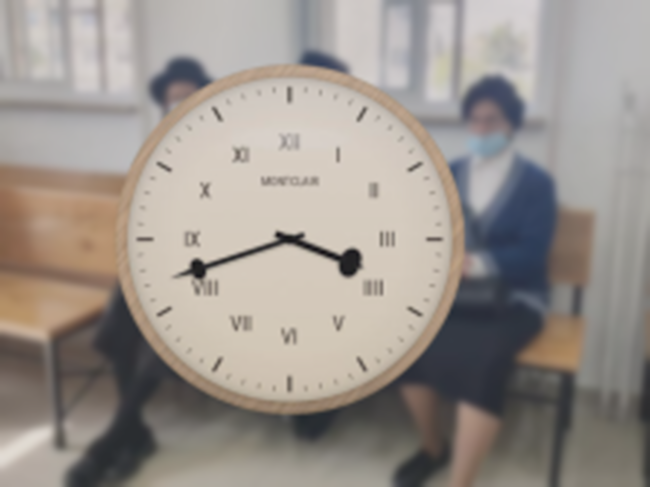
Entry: 3.42
